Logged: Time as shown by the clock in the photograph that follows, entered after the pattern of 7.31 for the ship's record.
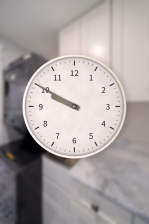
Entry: 9.50
